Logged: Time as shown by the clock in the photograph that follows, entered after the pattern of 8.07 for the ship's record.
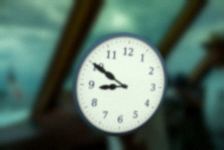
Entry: 8.50
